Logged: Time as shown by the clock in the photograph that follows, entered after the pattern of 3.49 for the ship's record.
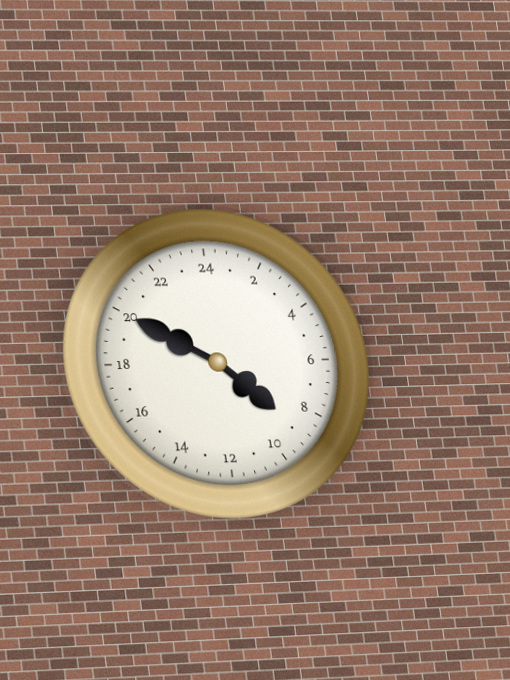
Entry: 8.50
